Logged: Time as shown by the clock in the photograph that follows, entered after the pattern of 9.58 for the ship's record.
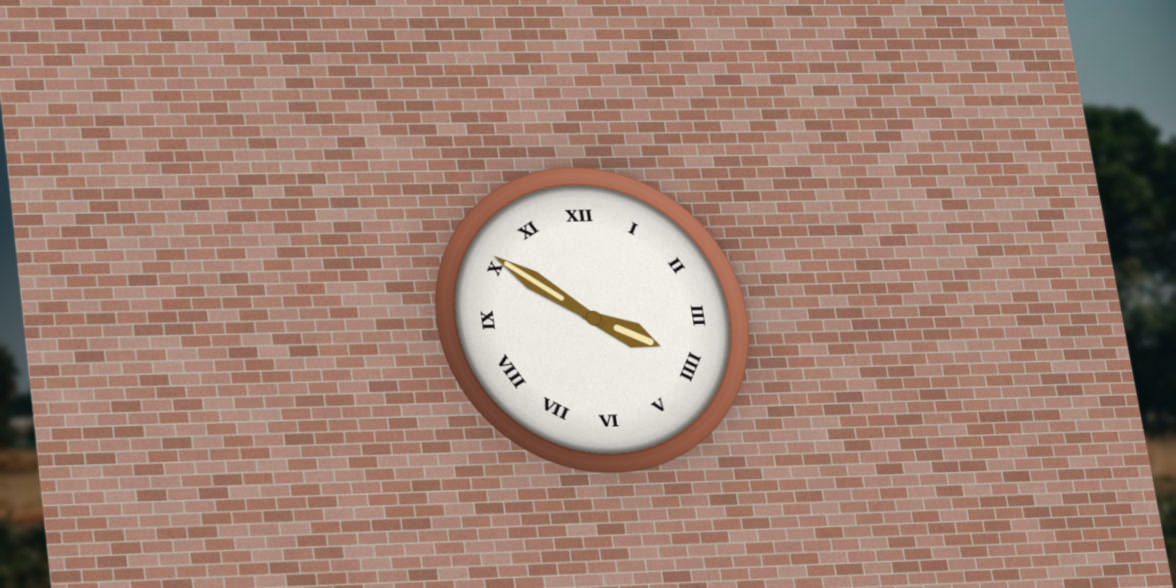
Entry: 3.51
